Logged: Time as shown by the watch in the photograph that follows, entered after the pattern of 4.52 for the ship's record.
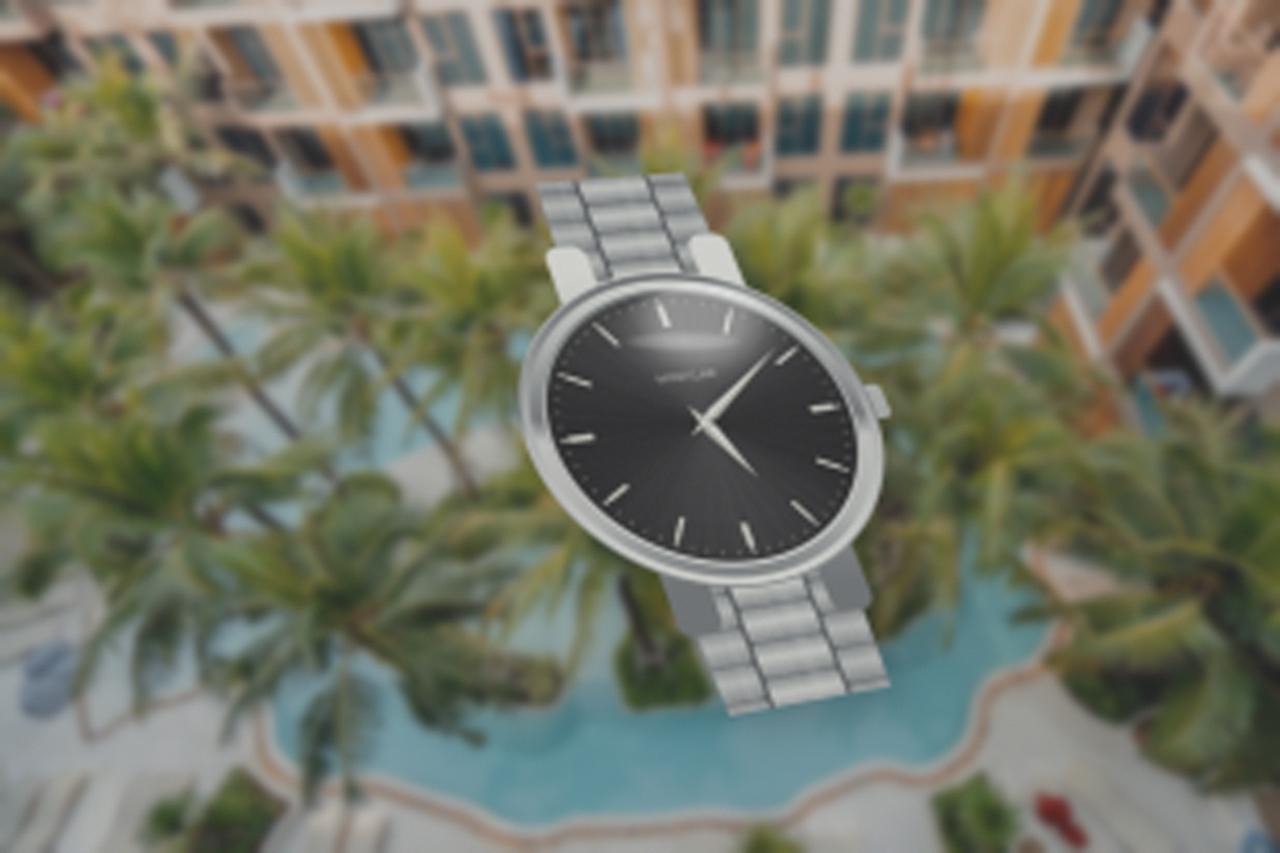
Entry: 5.09
